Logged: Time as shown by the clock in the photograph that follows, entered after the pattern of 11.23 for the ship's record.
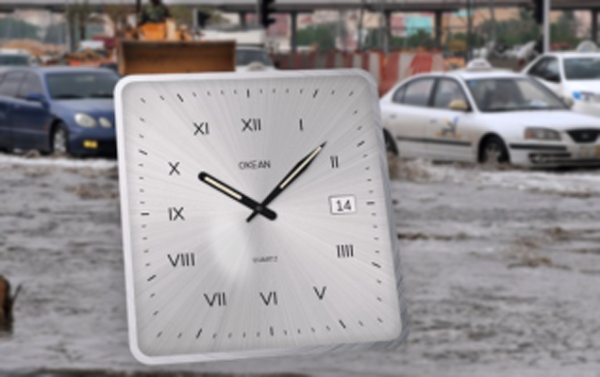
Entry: 10.08
